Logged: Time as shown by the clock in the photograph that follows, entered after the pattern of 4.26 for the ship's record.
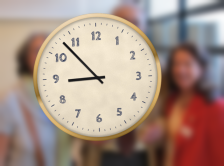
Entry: 8.53
